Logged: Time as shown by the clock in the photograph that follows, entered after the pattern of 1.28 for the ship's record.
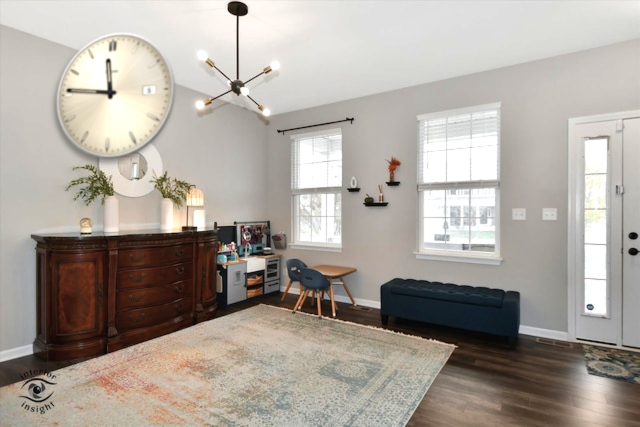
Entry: 11.46
